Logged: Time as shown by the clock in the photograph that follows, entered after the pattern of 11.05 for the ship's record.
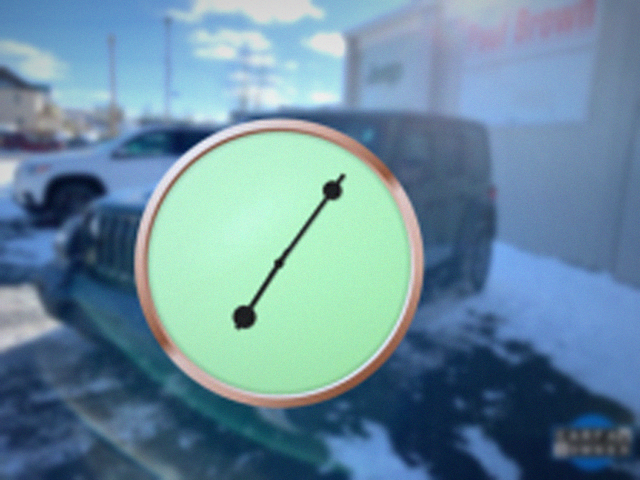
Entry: 7.06
